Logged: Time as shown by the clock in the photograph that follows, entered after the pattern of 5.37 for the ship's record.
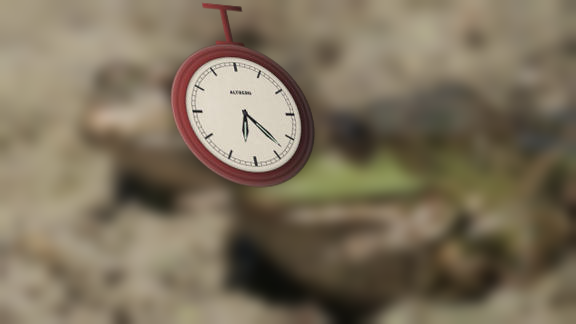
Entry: 6.23
